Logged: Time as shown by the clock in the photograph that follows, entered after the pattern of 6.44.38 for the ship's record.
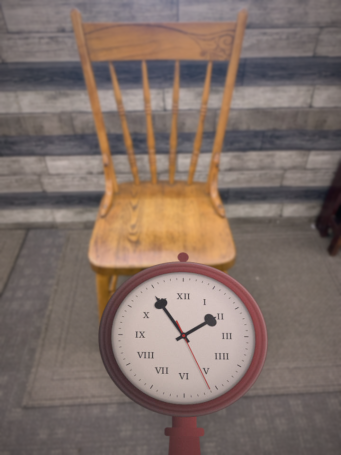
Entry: 1.54.26
